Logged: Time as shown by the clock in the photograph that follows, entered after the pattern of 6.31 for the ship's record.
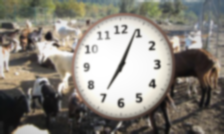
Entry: 7.04
